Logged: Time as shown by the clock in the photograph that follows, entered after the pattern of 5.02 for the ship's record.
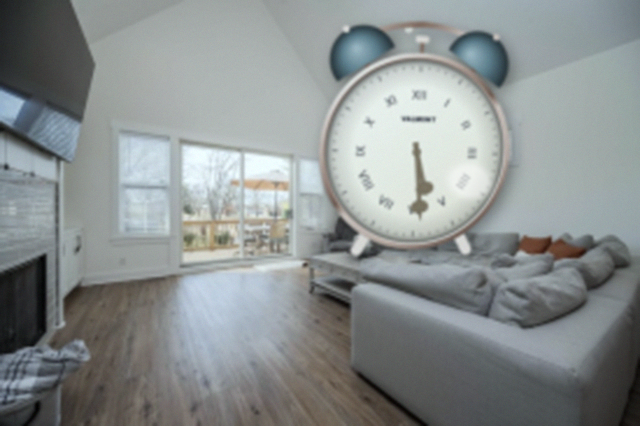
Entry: 5.29
